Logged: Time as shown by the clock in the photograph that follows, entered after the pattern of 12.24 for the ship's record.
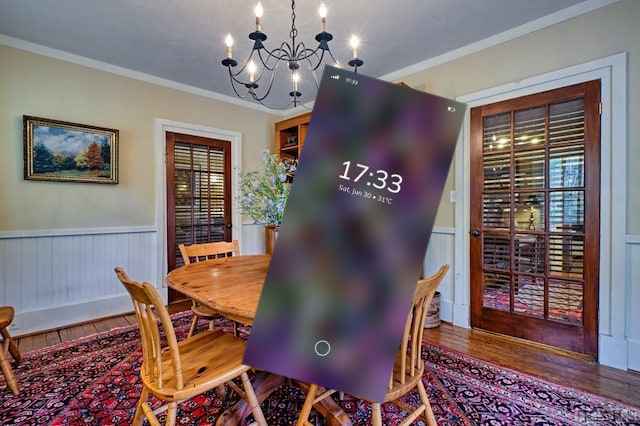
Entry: 17.33
